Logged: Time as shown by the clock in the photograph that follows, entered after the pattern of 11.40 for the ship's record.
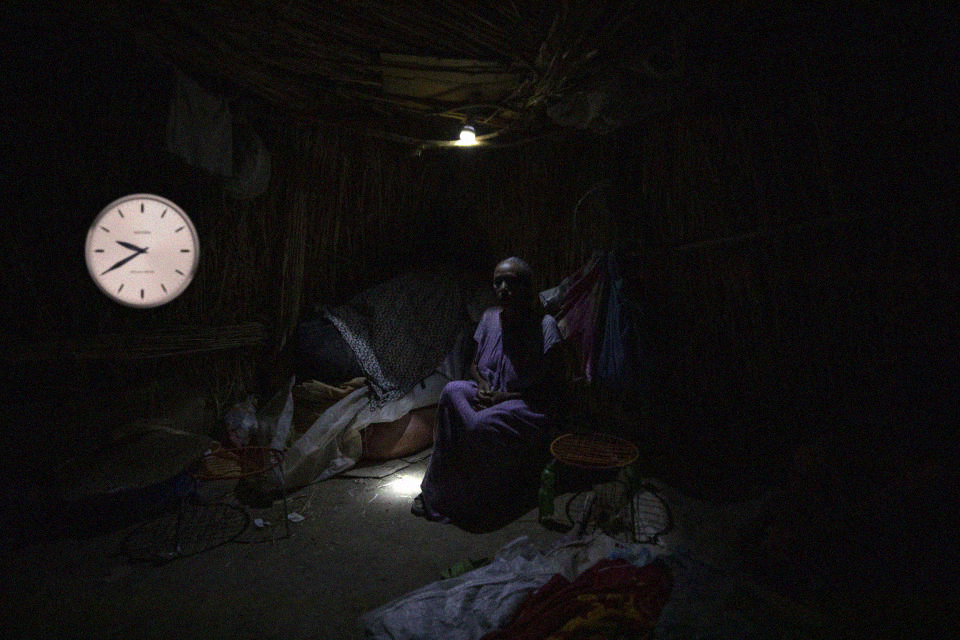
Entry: 9.40
